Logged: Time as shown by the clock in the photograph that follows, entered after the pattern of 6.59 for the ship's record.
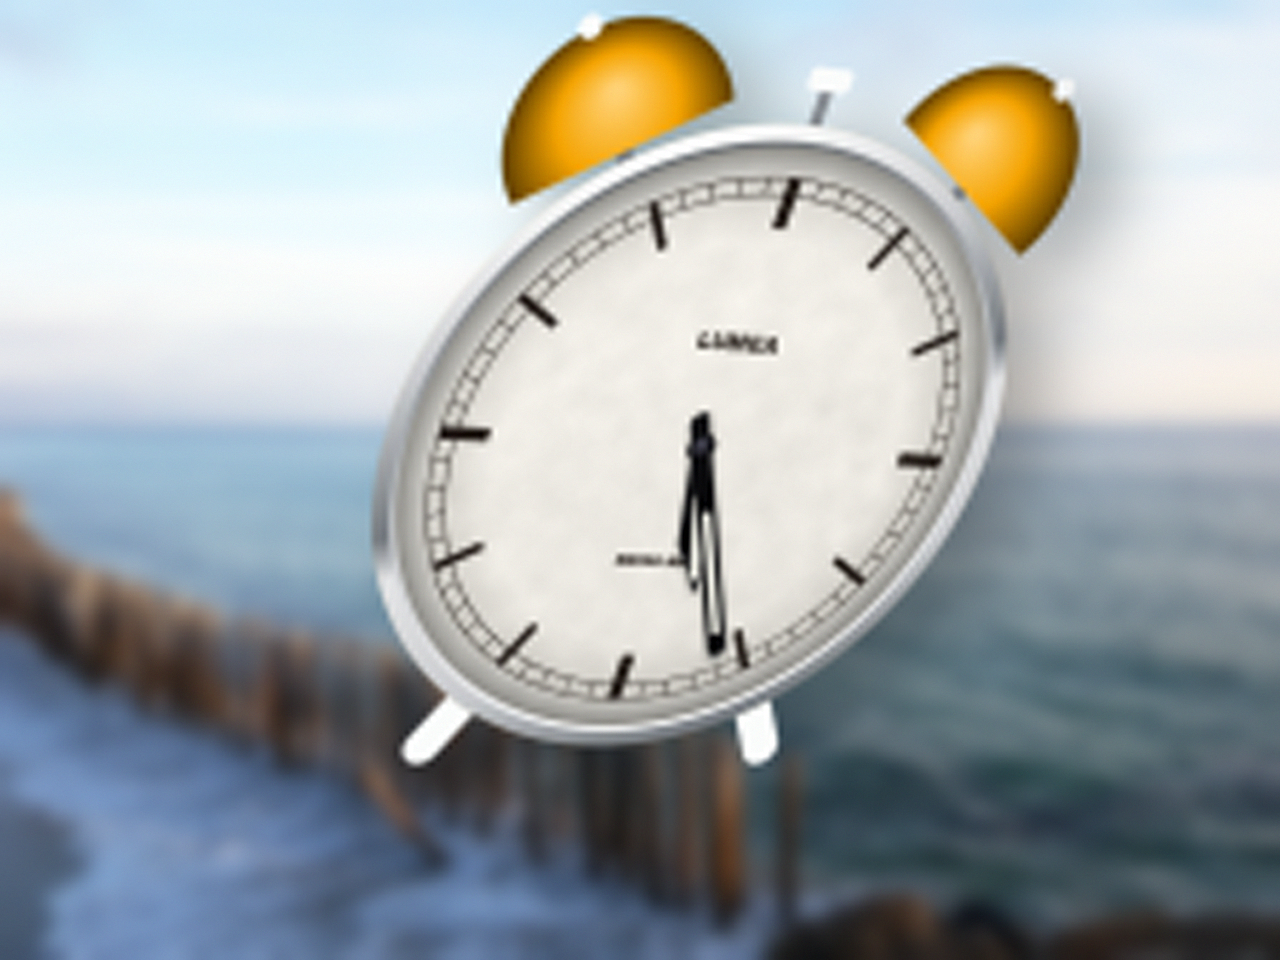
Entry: 5.26
